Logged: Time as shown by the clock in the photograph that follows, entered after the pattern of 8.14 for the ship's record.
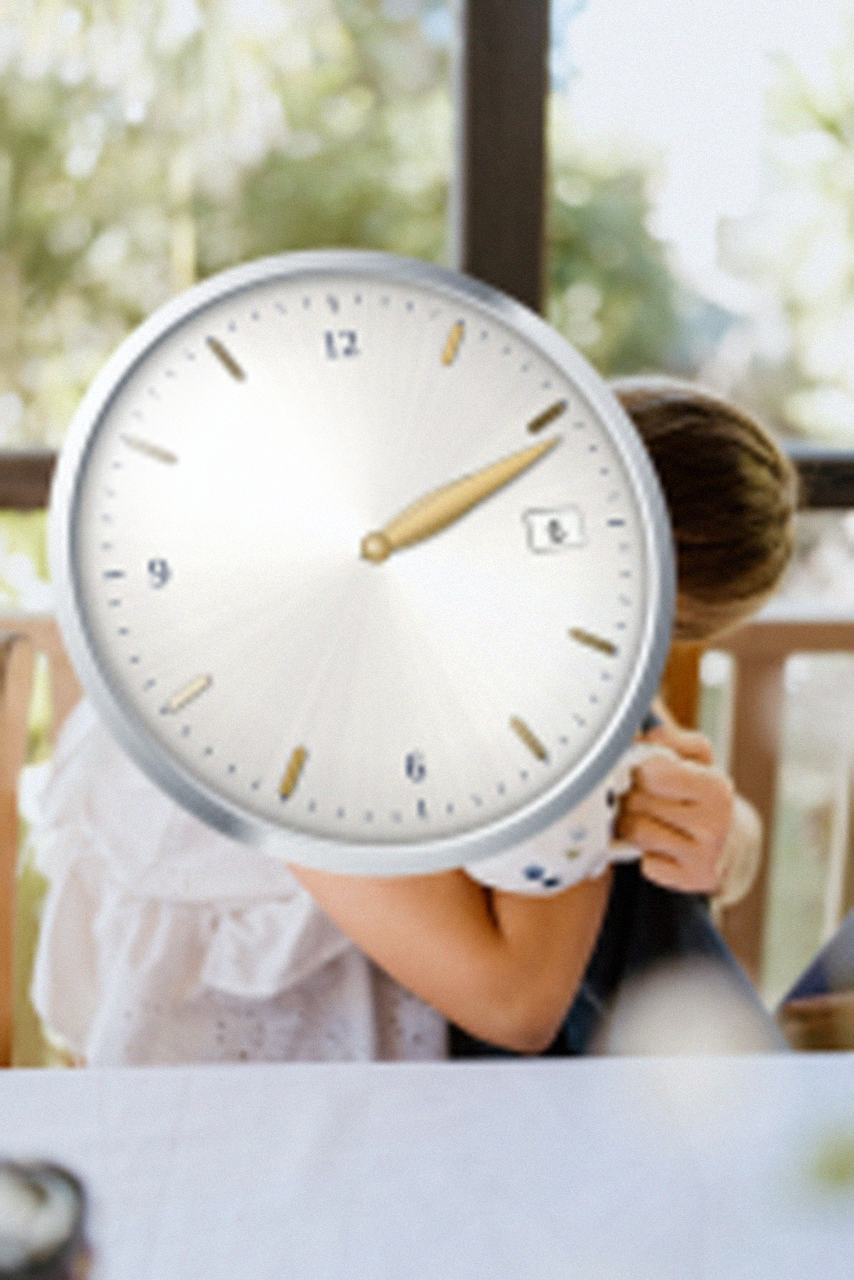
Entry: 2.11
